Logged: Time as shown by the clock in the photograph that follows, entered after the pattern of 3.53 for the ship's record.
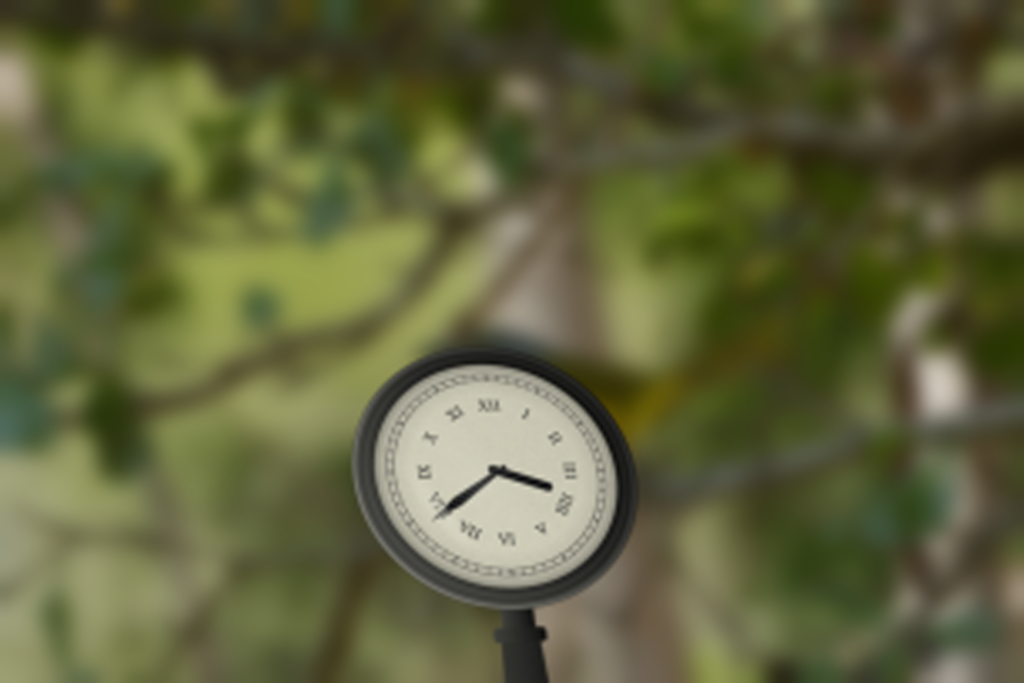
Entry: 3.39
